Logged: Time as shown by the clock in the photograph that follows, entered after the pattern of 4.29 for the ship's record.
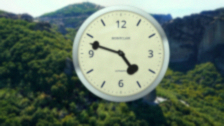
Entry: 4.48
